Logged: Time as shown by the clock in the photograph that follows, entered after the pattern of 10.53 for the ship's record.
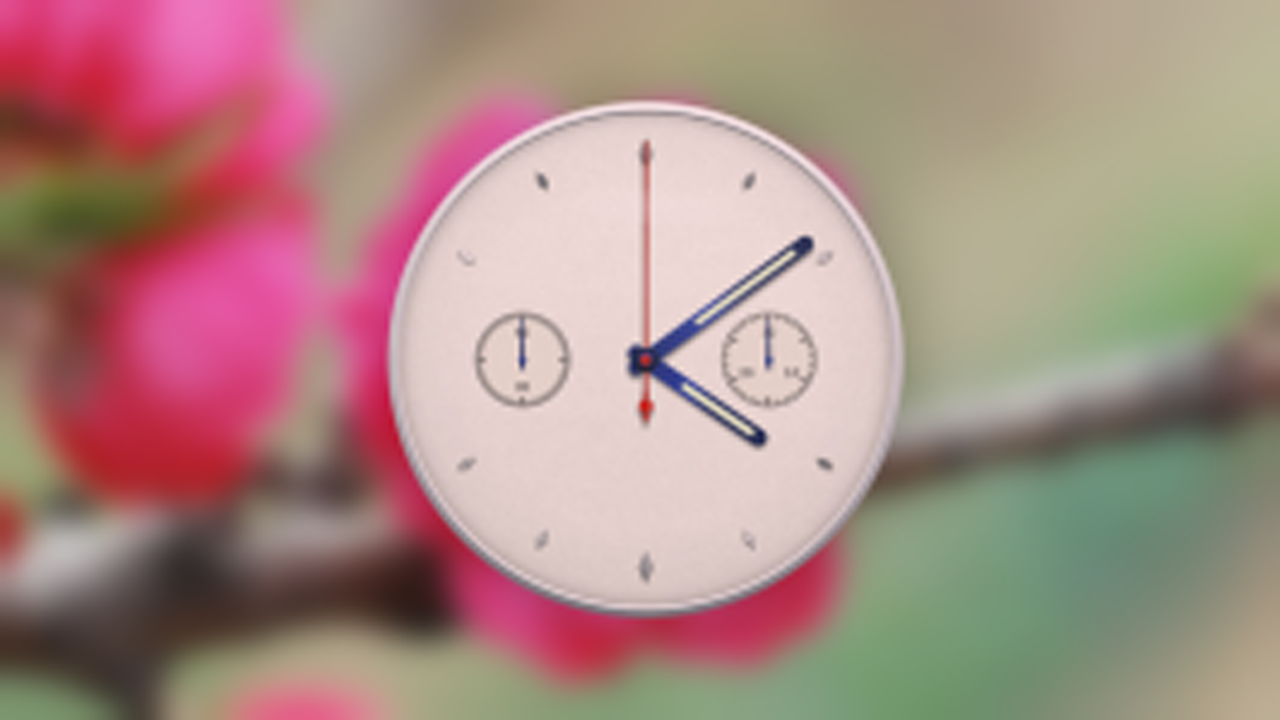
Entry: 4.09
